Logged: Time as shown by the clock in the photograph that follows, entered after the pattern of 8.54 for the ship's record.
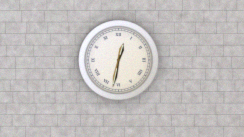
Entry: 12.32
